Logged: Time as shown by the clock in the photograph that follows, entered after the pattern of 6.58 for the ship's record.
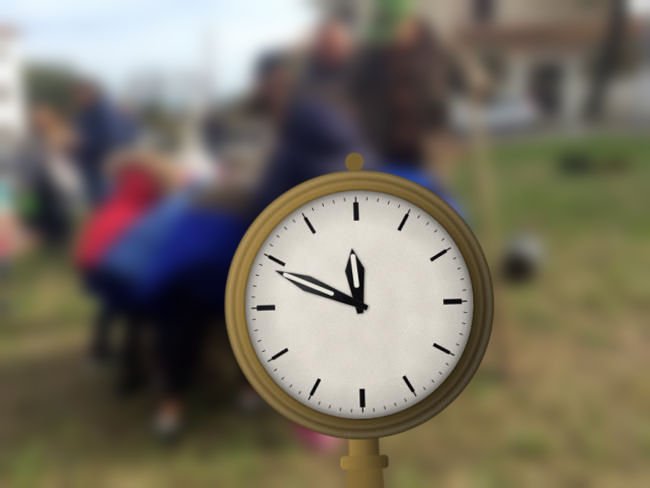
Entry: 11.49
